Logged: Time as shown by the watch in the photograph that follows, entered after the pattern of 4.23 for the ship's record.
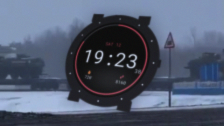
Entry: 19.23
